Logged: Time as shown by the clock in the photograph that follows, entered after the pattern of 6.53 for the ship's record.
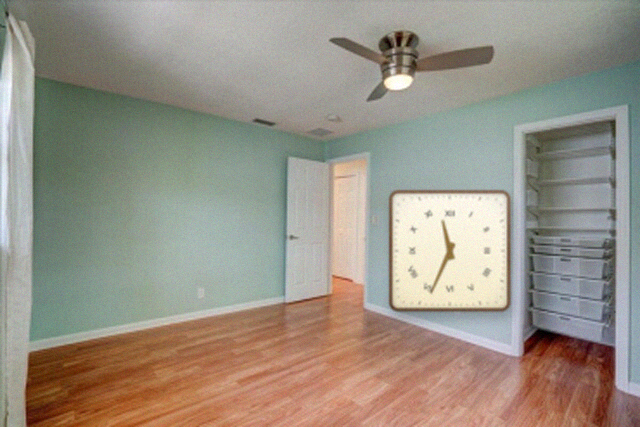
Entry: 11.34
